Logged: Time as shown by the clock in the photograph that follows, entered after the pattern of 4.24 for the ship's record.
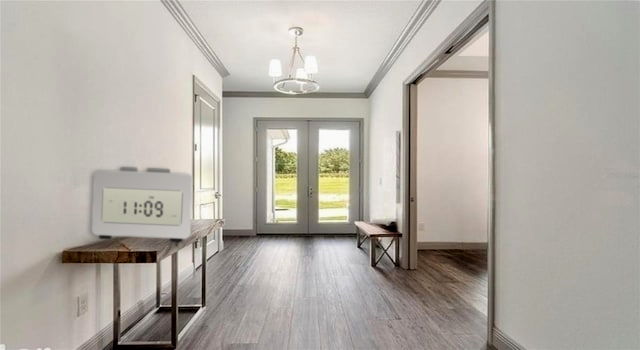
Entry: 11.09
